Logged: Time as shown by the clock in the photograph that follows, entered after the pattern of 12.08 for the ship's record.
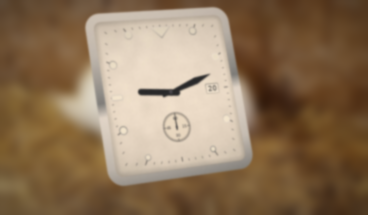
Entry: 9.12
